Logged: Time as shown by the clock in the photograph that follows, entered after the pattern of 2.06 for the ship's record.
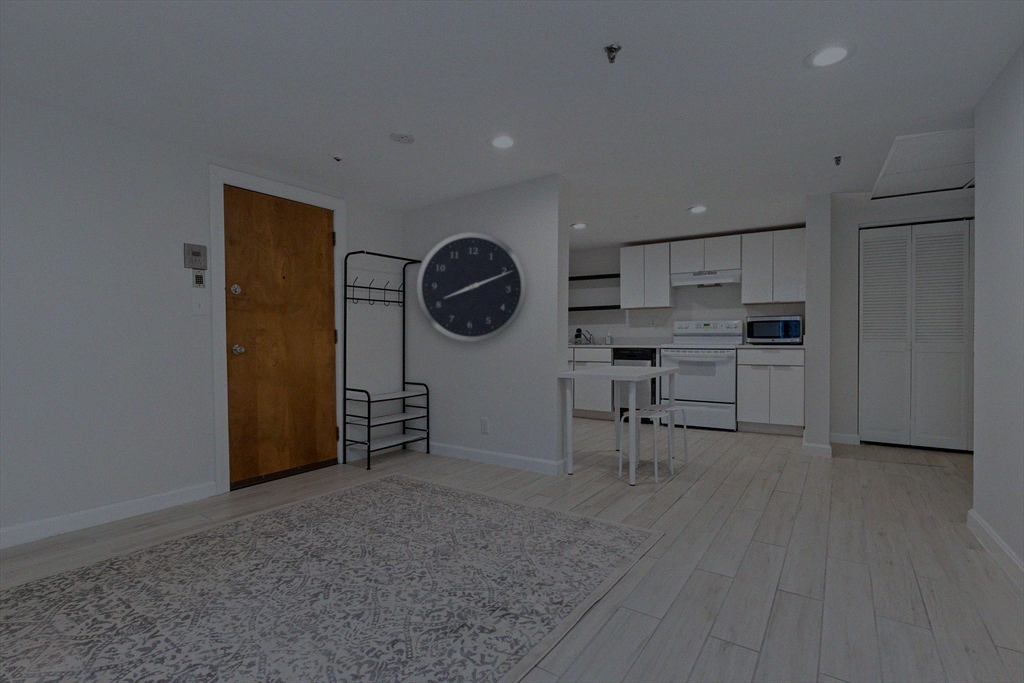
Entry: 8.11
